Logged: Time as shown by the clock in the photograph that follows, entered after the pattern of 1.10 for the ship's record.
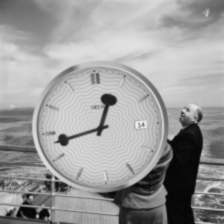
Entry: 12.43
